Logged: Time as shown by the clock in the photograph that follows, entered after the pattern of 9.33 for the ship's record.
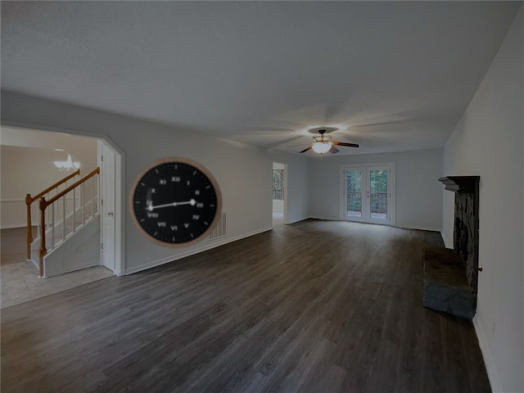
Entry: 2.43
